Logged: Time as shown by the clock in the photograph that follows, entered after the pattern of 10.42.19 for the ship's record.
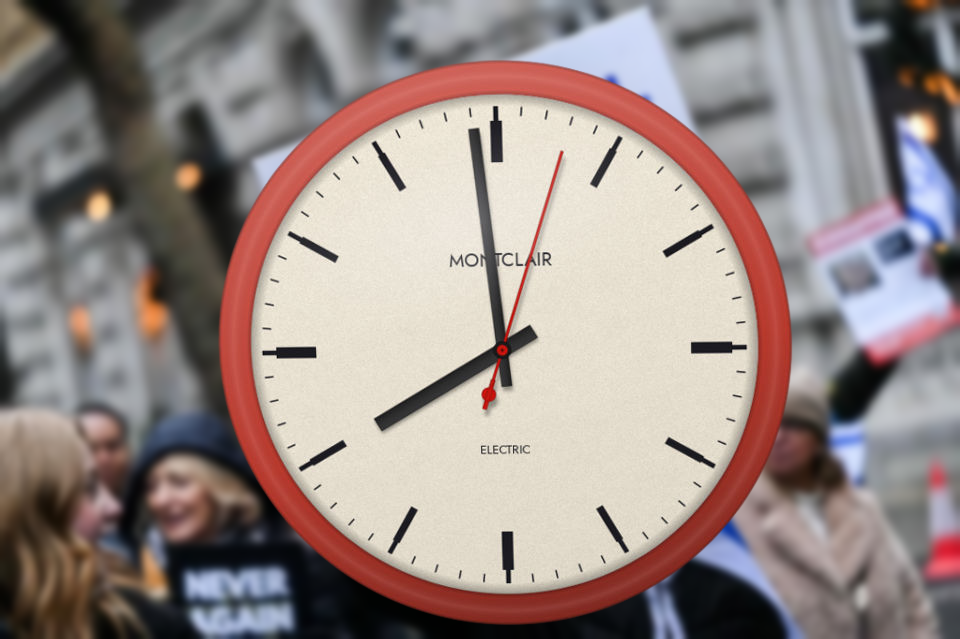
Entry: 7.59.03
